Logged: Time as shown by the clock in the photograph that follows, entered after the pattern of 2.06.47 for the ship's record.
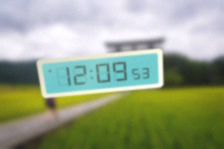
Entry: 12.09.53
